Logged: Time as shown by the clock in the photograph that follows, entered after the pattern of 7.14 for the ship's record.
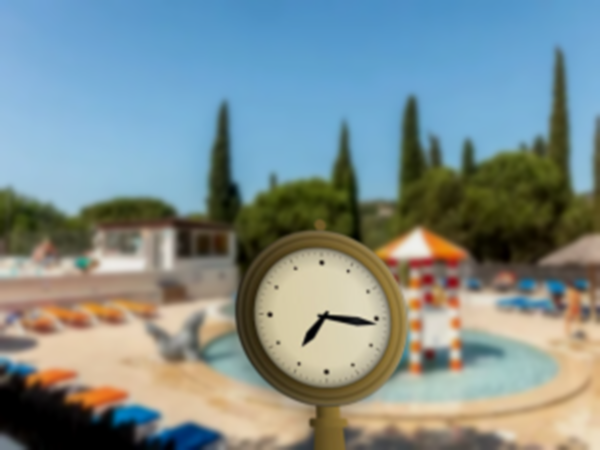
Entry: 7.16
